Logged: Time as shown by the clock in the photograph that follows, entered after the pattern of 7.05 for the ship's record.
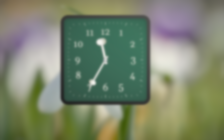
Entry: 11.35
